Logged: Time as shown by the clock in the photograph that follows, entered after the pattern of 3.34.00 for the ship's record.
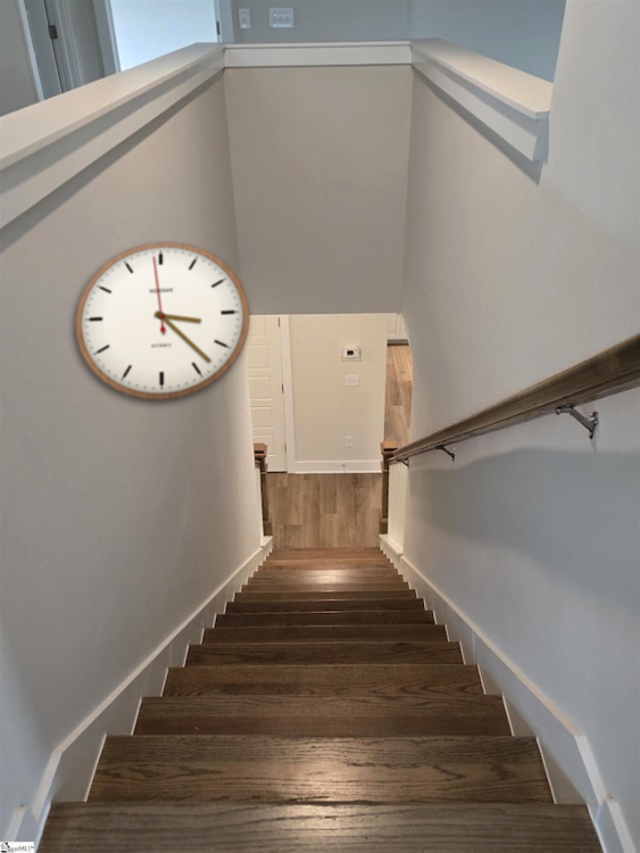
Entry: 3.22.59
